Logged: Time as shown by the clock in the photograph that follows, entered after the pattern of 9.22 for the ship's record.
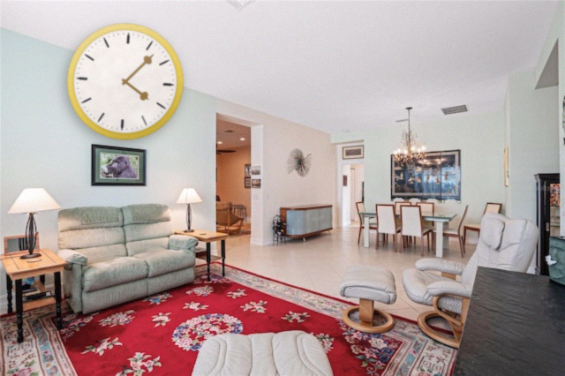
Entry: 4.07
